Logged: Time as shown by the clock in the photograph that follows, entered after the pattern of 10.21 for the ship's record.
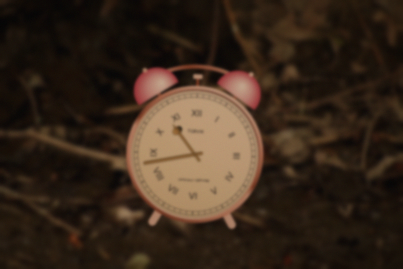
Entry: 10.43
